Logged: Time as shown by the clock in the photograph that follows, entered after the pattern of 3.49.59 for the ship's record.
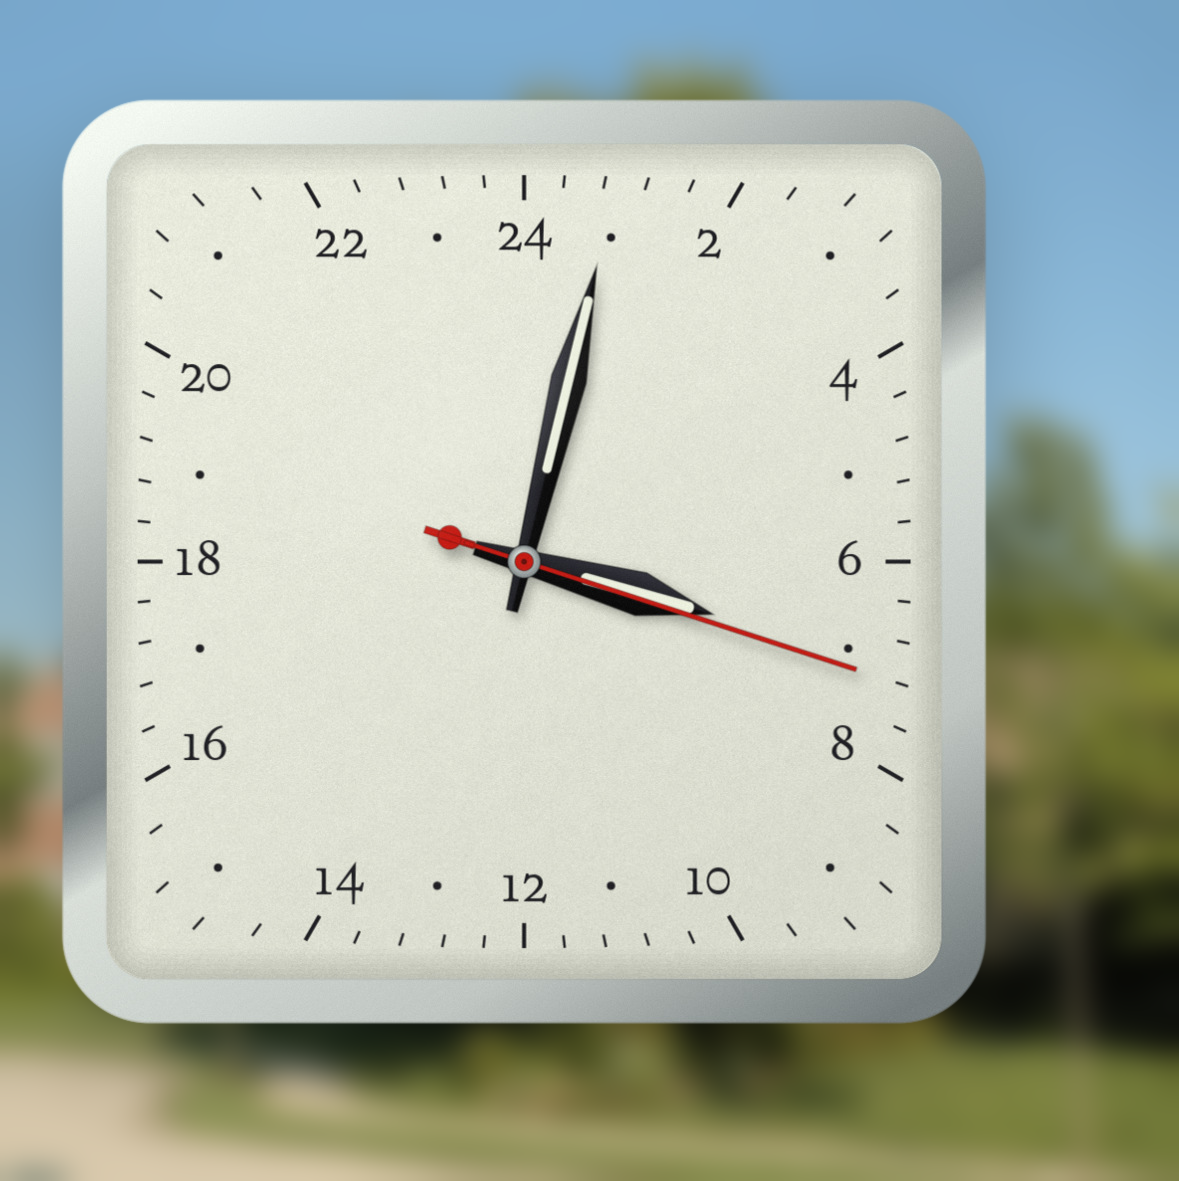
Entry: 7.02.18
